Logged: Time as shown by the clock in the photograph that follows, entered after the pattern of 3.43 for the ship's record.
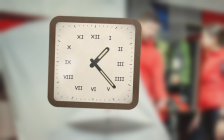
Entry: 1.23
